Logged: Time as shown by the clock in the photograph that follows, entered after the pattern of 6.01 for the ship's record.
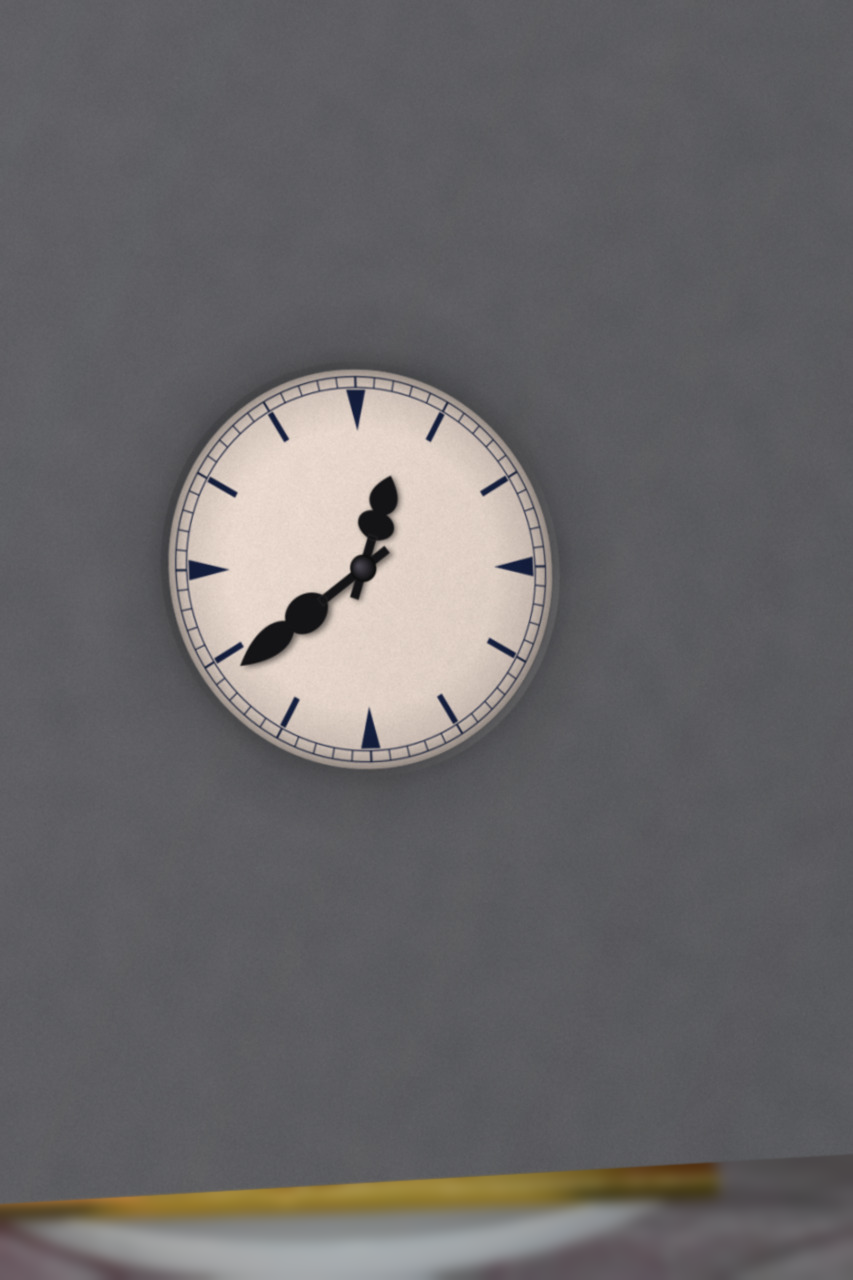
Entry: 12.39
